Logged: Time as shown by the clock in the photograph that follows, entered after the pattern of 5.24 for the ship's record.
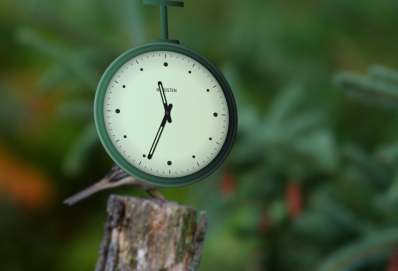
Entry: 11.34
